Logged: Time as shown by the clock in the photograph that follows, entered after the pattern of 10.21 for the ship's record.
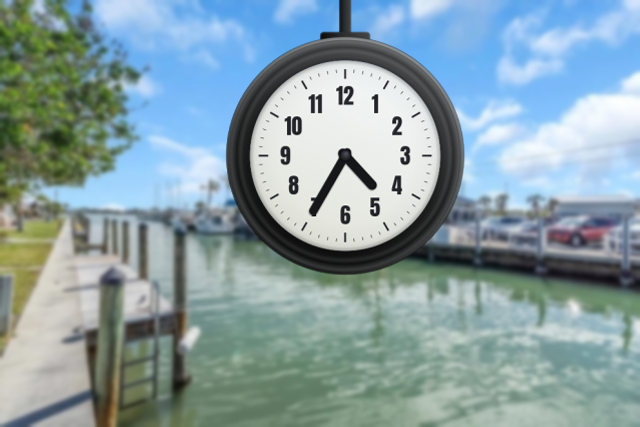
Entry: 4.35
